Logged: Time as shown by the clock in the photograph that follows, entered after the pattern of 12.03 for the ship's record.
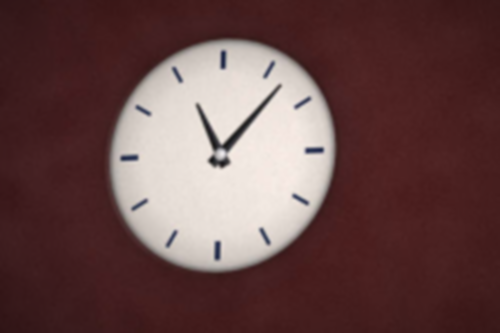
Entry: 11.07
